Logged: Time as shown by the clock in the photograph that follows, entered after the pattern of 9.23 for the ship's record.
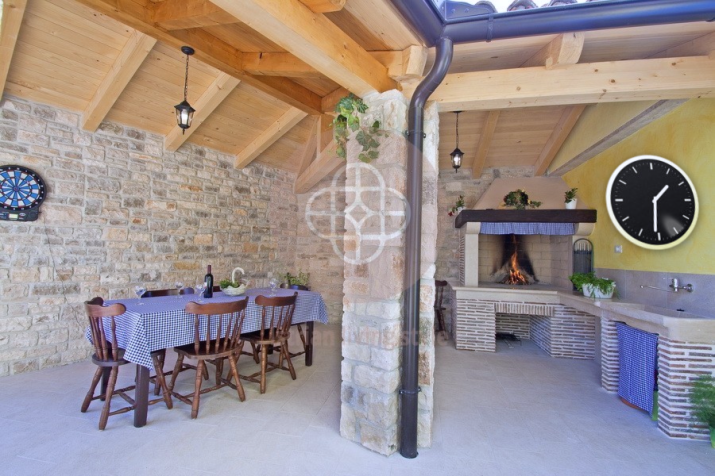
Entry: 1.31
